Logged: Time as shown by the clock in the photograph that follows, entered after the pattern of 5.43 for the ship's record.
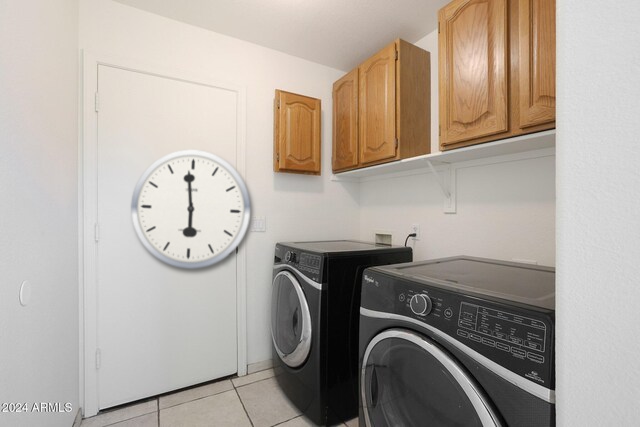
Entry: 5.59
